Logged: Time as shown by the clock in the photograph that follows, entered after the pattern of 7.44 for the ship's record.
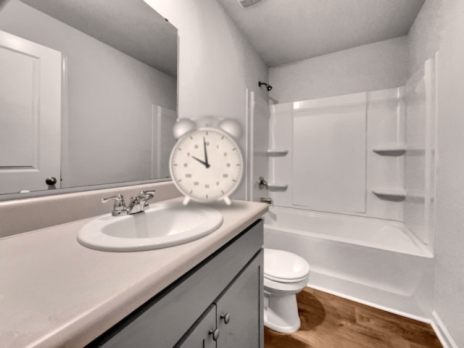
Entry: 9.59
